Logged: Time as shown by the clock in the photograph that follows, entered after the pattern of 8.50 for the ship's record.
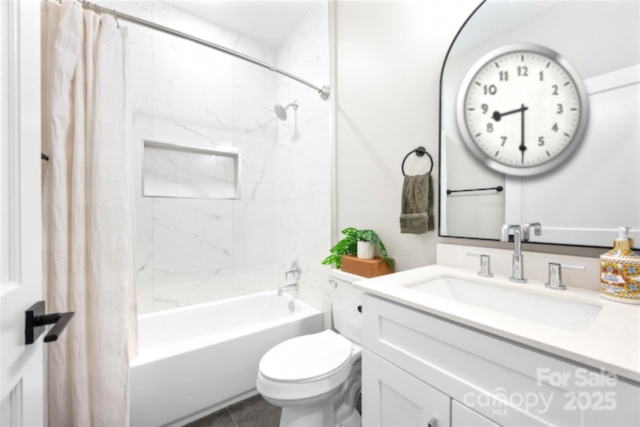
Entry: 8.30
